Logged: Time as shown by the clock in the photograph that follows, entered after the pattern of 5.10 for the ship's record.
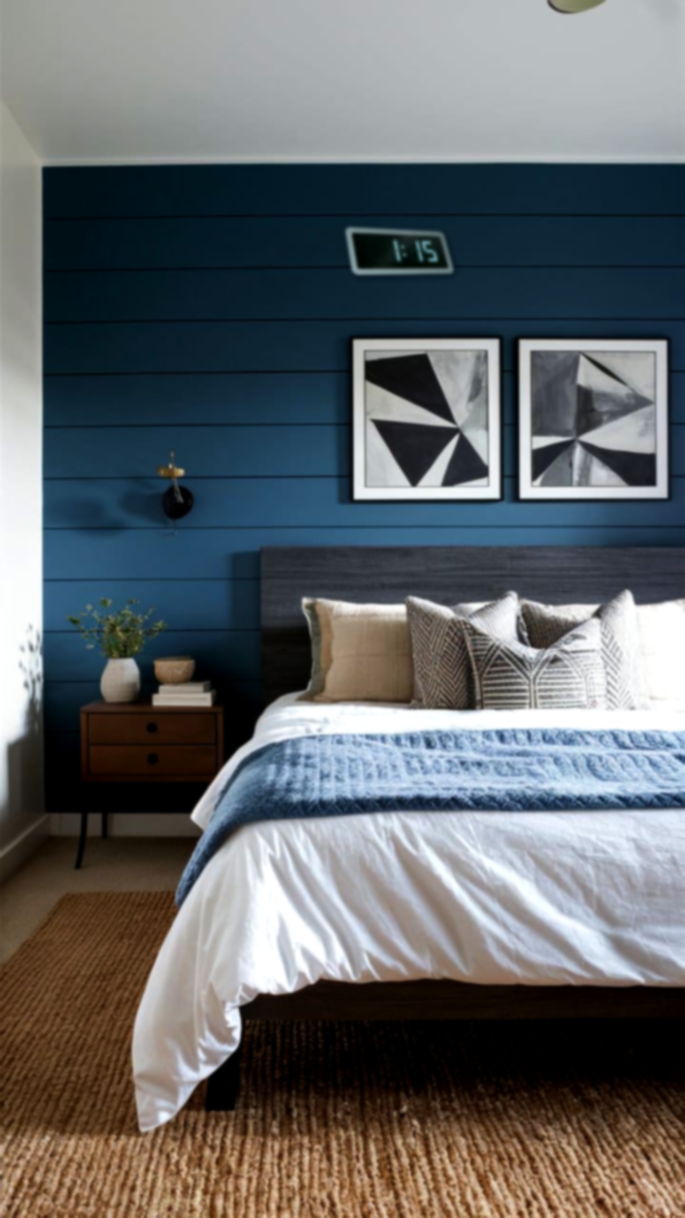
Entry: 1.15
